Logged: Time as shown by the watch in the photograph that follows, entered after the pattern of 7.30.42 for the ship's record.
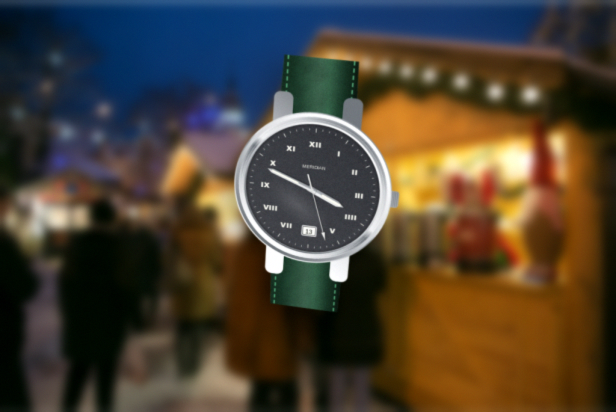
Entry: 3.48.27
